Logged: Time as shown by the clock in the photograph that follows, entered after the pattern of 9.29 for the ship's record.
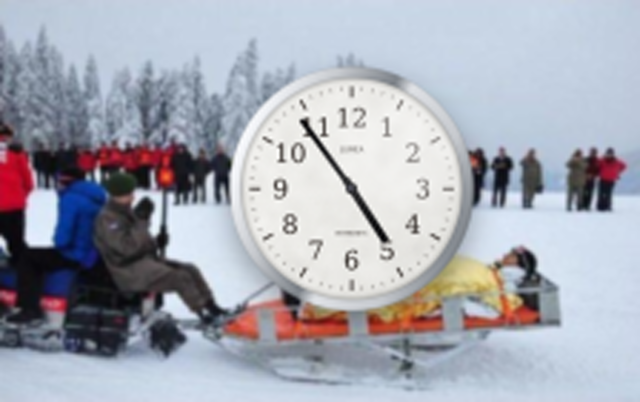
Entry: 4.54
